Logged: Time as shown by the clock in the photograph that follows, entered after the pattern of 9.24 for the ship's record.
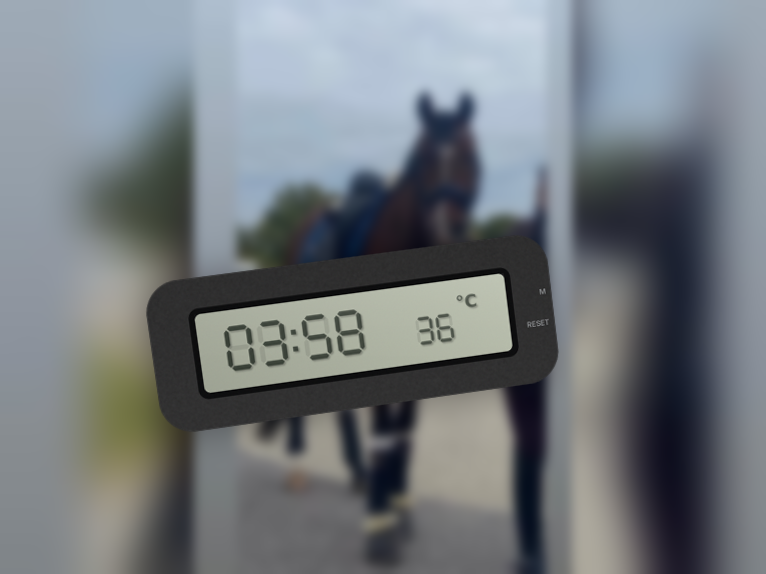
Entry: 3.58
